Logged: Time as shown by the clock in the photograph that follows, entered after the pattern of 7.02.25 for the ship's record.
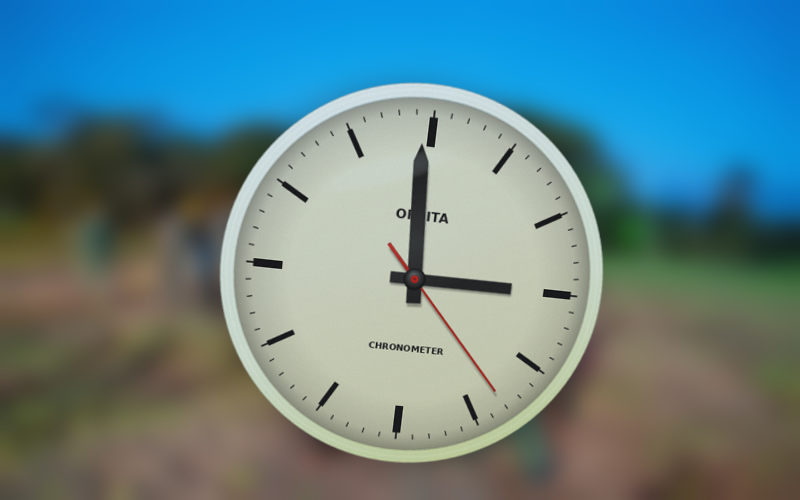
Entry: 2.59.23
